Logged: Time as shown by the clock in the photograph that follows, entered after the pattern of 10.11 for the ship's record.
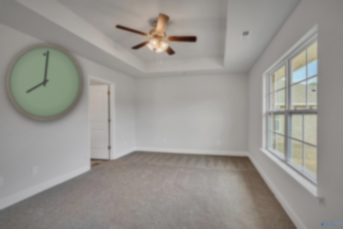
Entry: 8.01
